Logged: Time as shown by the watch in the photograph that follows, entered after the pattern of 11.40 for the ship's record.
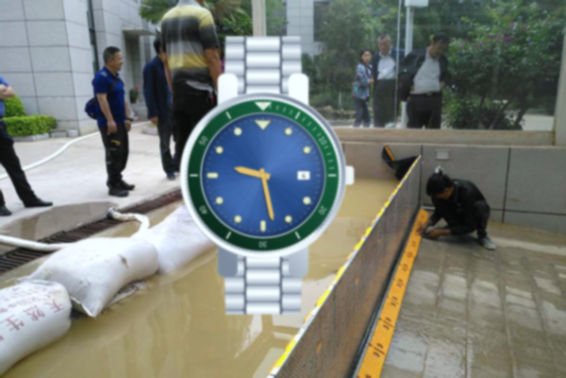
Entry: 9.28
